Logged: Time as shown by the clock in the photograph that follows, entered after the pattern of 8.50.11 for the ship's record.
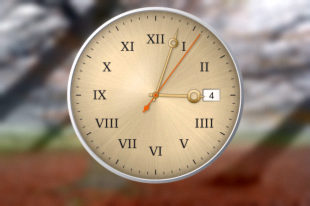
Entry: 3.03.06
